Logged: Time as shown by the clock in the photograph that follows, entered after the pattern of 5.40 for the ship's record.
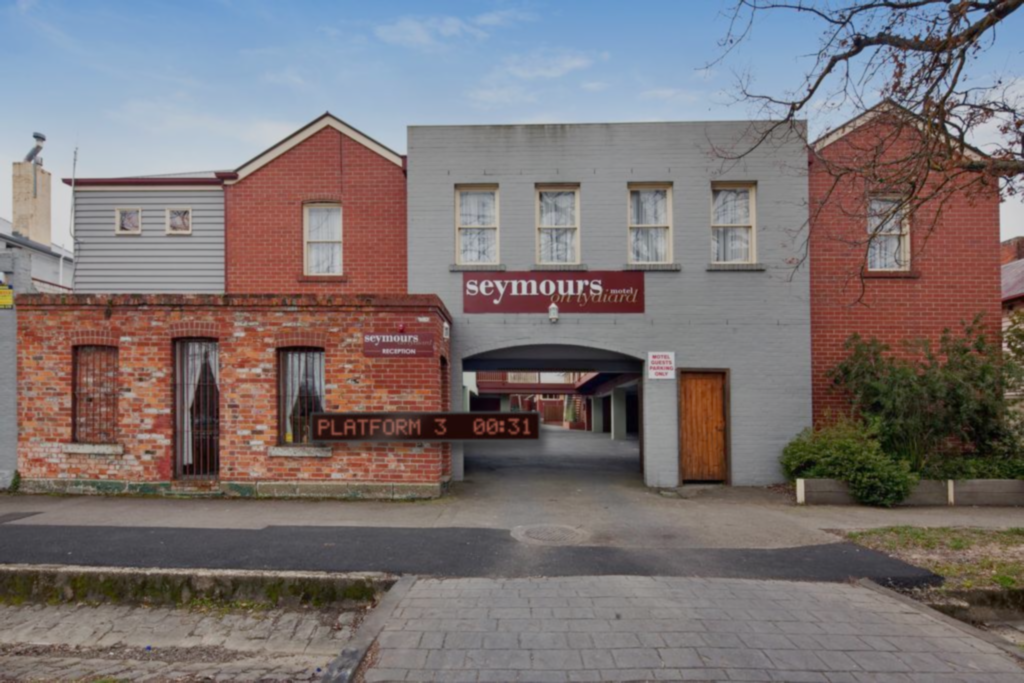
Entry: 0.31
